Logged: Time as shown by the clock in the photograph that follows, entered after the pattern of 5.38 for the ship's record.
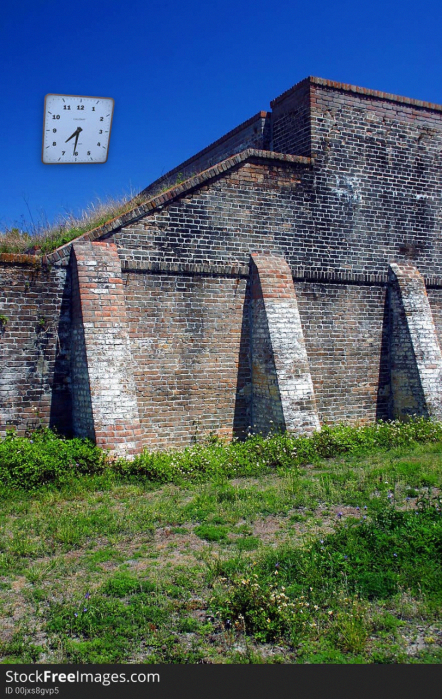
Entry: 7.31
